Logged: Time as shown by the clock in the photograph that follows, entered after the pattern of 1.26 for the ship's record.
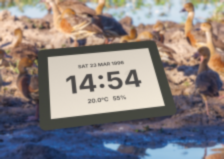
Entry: 14.54
